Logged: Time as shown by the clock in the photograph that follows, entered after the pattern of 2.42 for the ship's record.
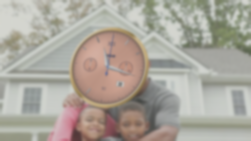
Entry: 11.17
